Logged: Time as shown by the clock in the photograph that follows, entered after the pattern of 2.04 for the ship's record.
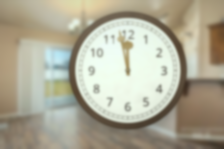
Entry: 11.58
